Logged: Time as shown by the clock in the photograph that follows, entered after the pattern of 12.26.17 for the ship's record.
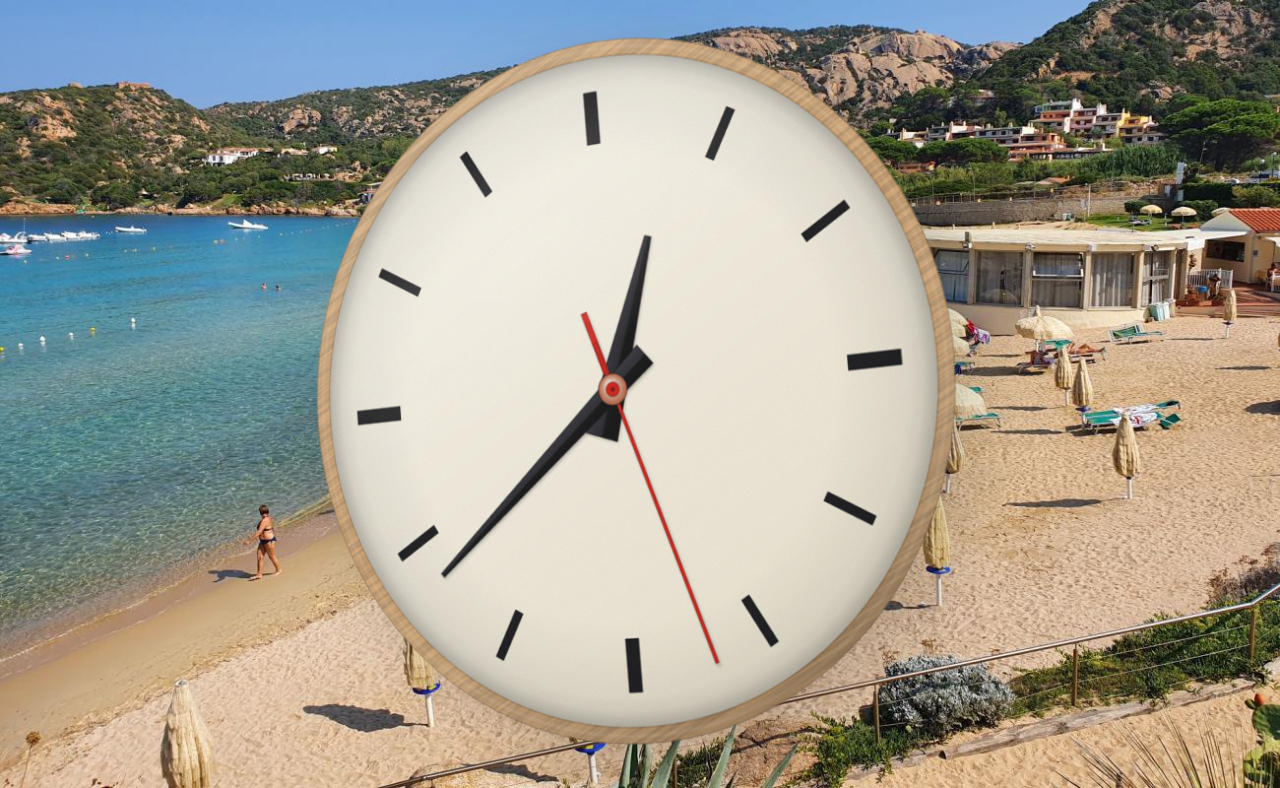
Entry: 12.38.27
